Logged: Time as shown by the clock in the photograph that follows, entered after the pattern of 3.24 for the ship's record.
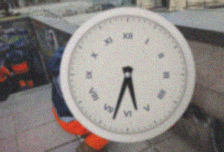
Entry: 5.33
